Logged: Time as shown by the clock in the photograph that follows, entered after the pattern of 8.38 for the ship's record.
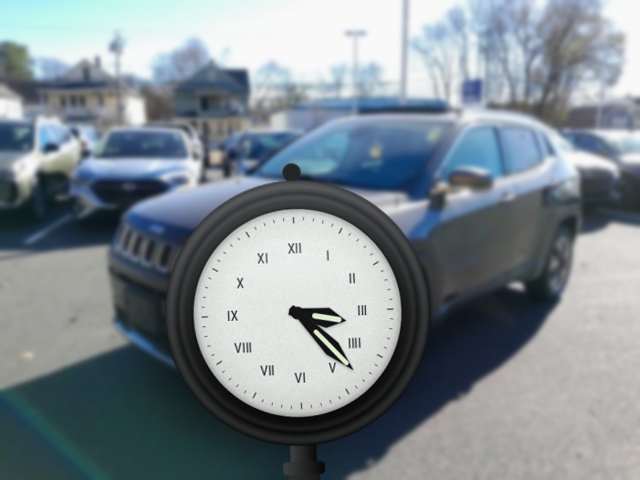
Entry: 3.23
